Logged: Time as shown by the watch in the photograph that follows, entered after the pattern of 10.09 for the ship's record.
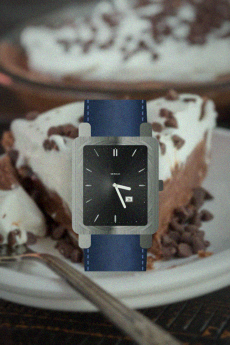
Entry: 3.26
